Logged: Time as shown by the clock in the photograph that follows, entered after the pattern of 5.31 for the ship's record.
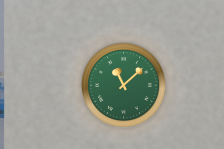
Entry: 11.08
